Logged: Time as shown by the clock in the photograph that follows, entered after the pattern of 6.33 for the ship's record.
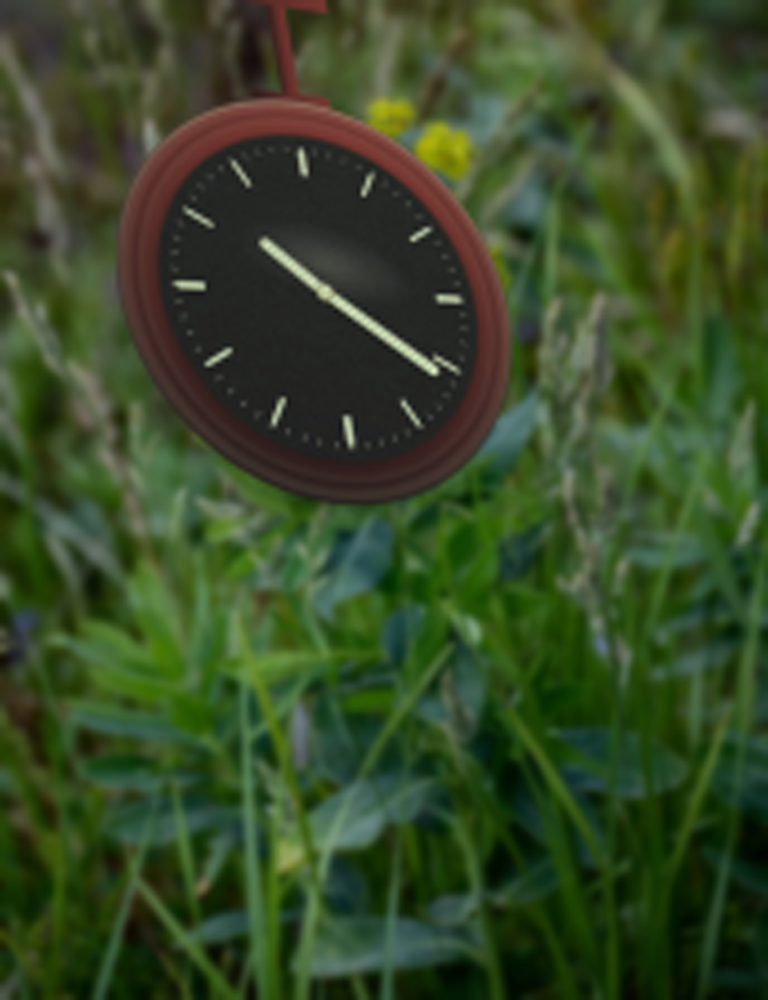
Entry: 10.21
